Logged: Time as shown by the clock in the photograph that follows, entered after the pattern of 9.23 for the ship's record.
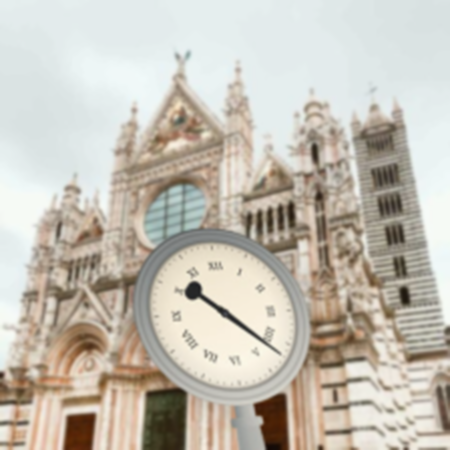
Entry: 10.22
